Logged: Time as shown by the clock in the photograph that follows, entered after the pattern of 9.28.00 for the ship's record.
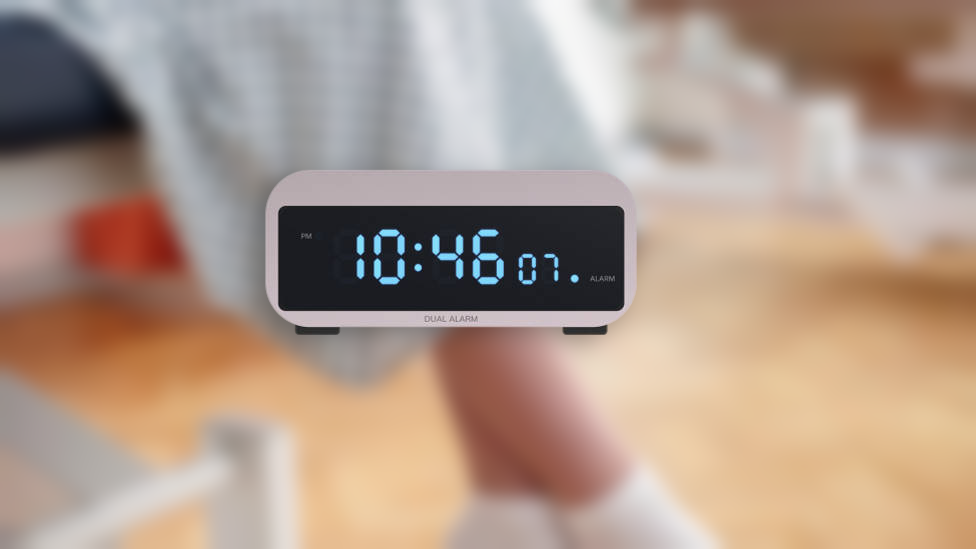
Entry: 10.46.07
